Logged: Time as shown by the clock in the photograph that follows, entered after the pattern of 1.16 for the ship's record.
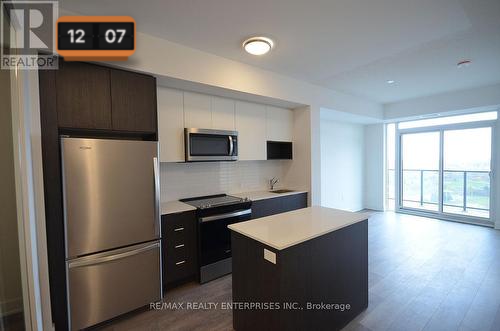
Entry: 12.07
